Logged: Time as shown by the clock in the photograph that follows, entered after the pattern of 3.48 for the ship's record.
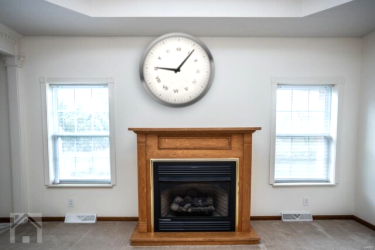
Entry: 9.06
